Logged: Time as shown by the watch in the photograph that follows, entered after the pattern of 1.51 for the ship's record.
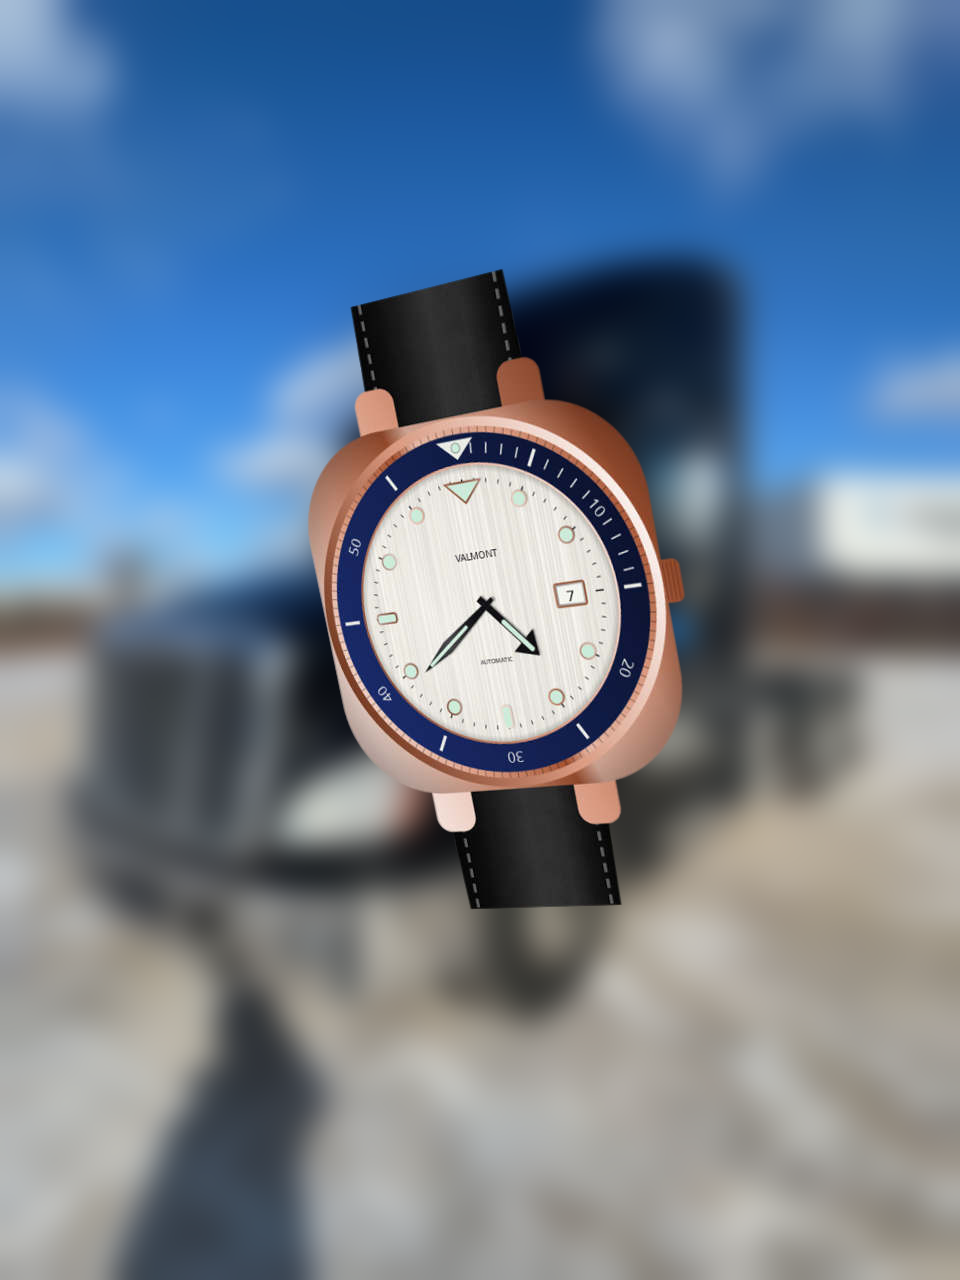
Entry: 4.39
